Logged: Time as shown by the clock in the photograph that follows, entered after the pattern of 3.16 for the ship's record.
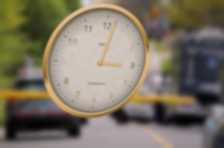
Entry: 3.02
